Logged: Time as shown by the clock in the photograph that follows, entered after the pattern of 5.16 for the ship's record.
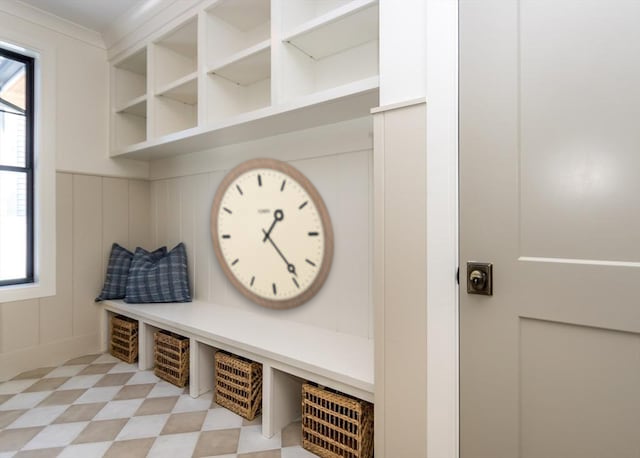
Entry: 1.24
